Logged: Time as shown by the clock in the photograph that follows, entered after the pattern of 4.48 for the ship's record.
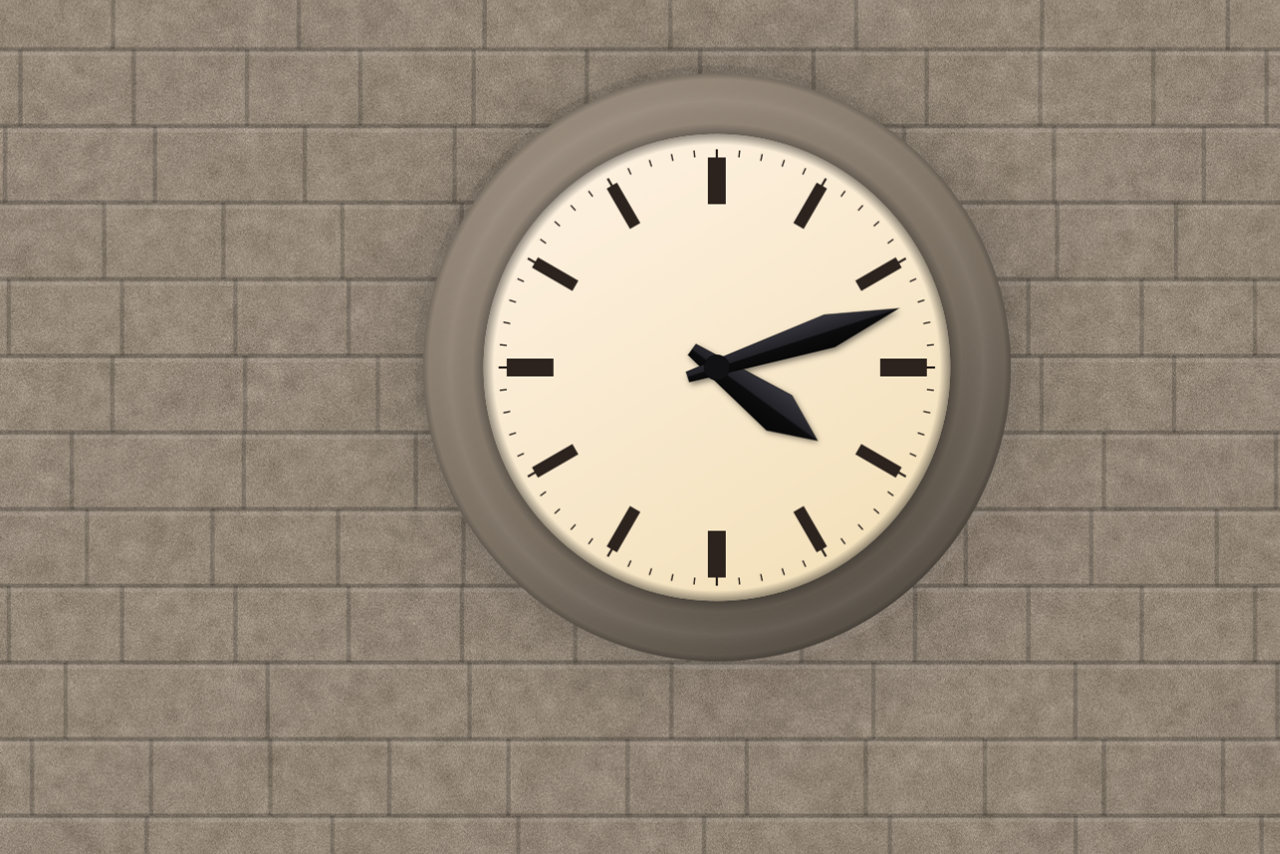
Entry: 4.12
